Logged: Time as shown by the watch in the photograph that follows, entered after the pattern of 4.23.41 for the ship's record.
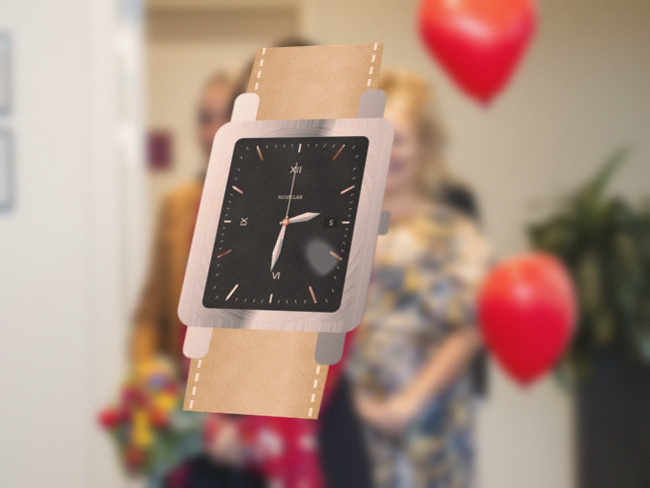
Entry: 2.31.00
